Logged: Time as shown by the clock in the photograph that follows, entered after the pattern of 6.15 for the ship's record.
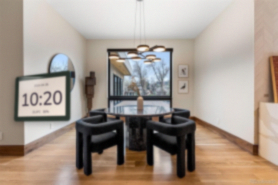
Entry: 10.20
